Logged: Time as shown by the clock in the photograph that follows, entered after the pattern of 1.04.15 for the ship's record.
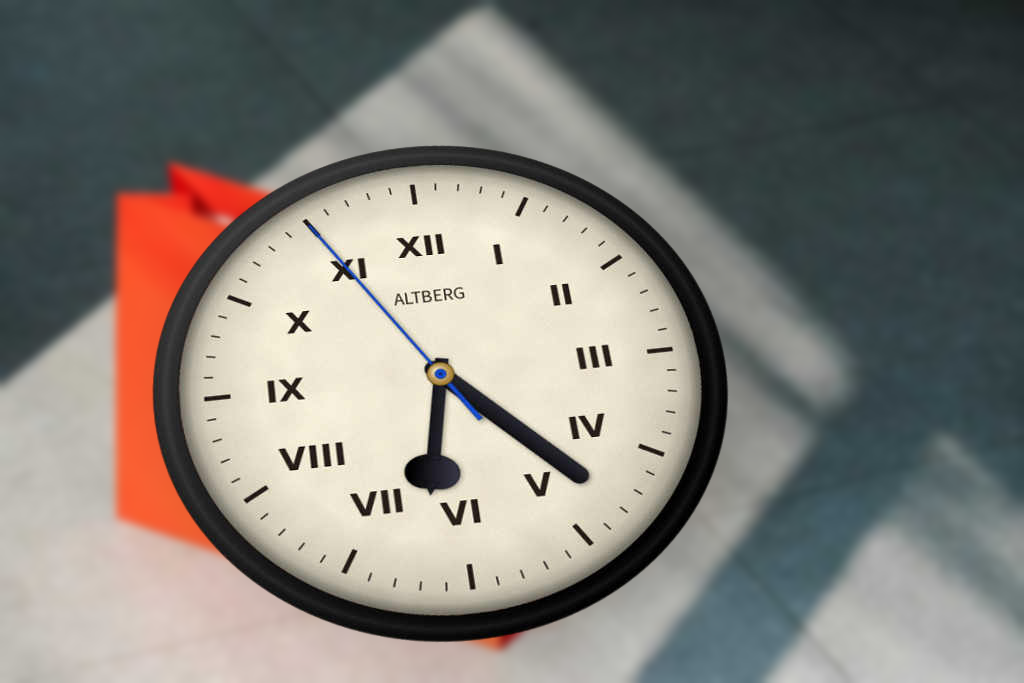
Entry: 6.22.55
